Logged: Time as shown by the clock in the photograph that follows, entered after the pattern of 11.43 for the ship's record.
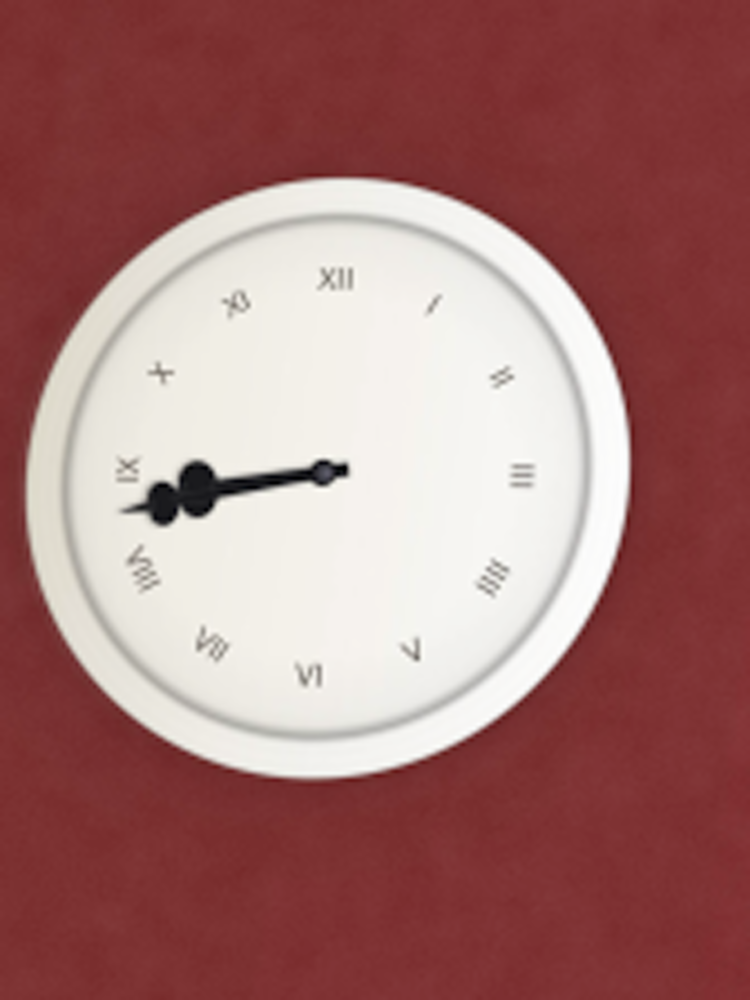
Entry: 8.43
